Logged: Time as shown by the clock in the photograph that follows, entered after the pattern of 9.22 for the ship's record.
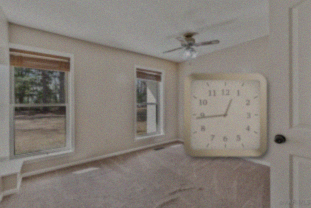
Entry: 12.44
